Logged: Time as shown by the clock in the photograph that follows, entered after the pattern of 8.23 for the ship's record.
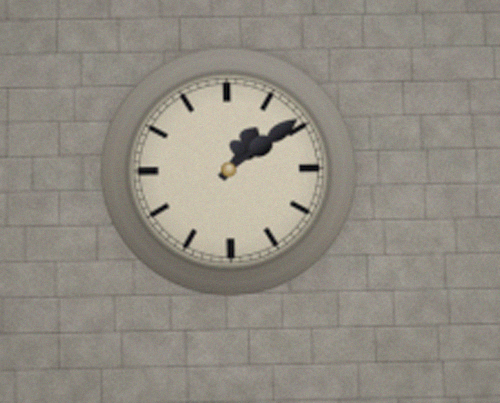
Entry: 1.09
